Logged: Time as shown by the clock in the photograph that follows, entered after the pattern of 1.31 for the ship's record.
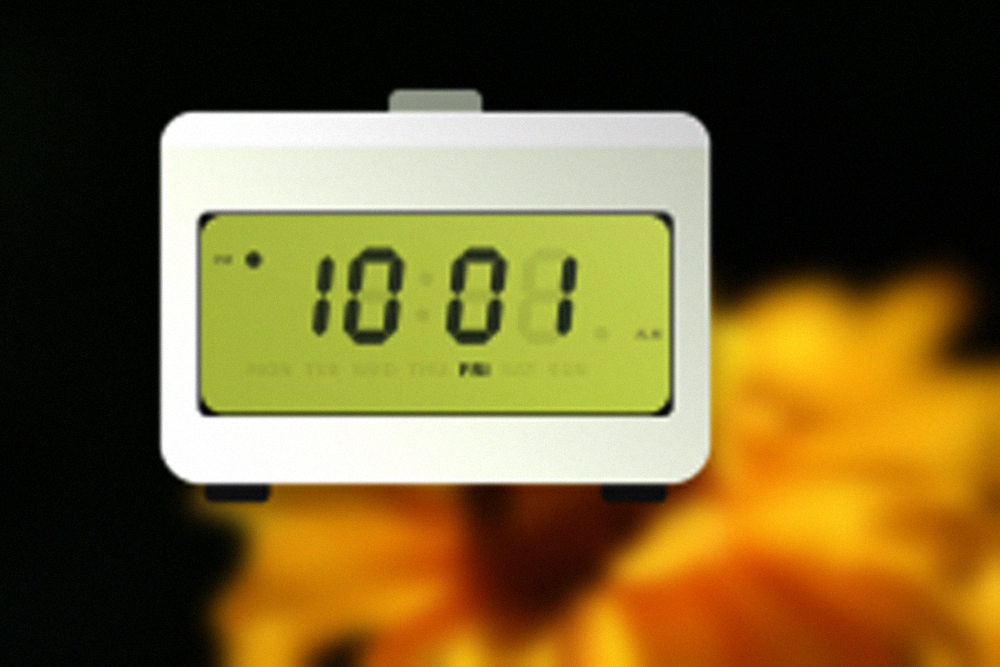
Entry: 10.01
